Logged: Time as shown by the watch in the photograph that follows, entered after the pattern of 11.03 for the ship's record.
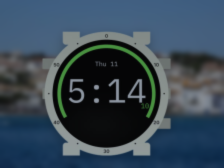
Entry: 5.14
